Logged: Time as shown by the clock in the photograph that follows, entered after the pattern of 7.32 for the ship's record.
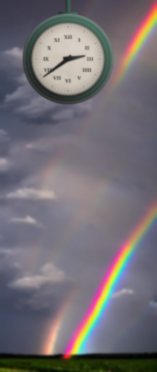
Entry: 2.39
